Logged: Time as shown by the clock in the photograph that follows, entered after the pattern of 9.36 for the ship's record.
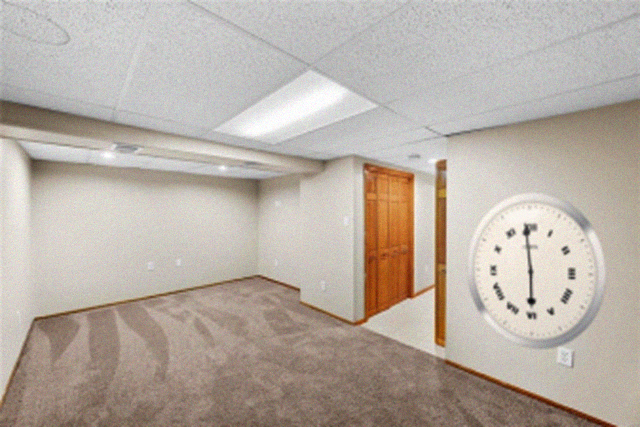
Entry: 5.59
